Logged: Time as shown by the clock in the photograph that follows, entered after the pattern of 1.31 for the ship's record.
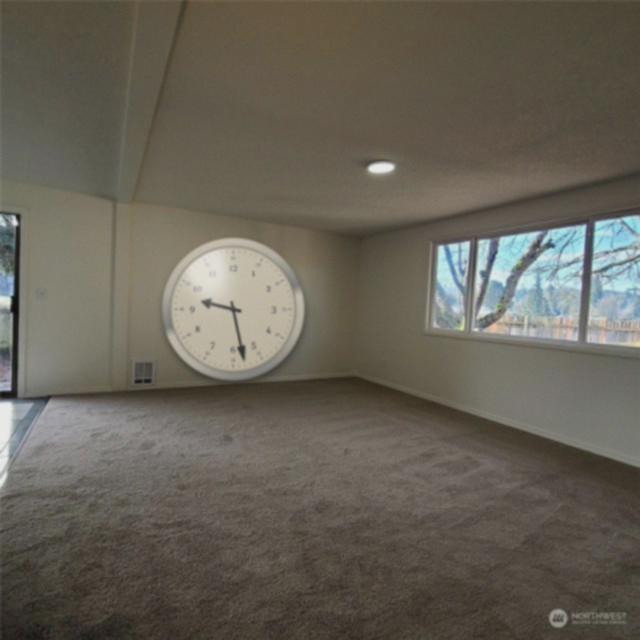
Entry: 9.28
